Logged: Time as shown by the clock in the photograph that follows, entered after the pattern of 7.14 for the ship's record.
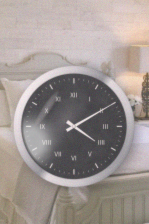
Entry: 4.10
